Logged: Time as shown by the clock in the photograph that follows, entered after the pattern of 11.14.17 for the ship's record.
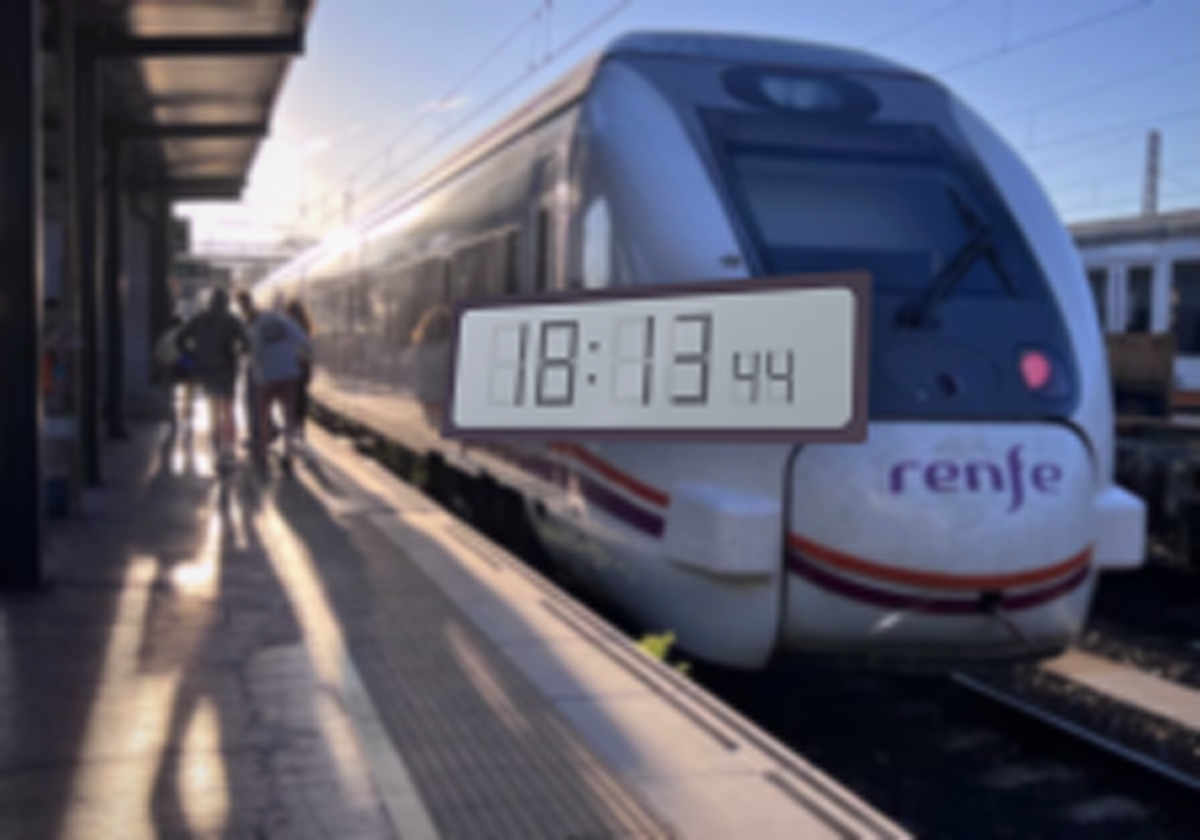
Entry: 18.13.44
